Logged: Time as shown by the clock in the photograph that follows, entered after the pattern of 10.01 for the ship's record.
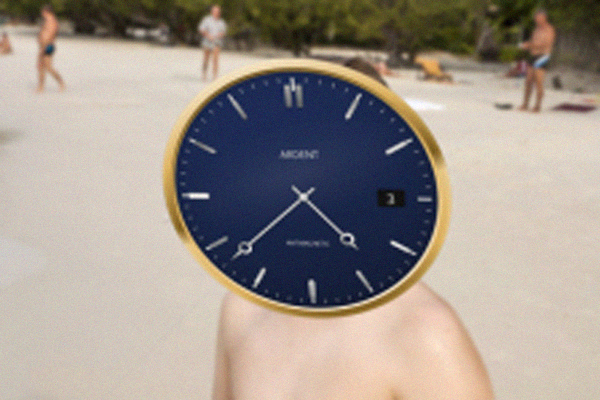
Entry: 4.38
